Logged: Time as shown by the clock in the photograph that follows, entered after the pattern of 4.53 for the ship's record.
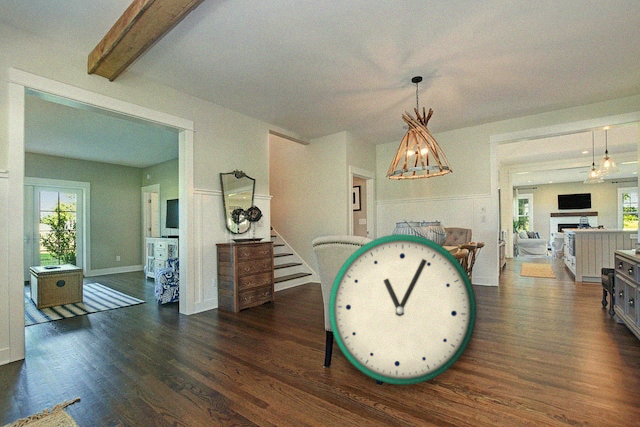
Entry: 11.04
